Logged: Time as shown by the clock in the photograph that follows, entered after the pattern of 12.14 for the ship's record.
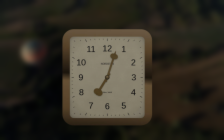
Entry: 7.03
